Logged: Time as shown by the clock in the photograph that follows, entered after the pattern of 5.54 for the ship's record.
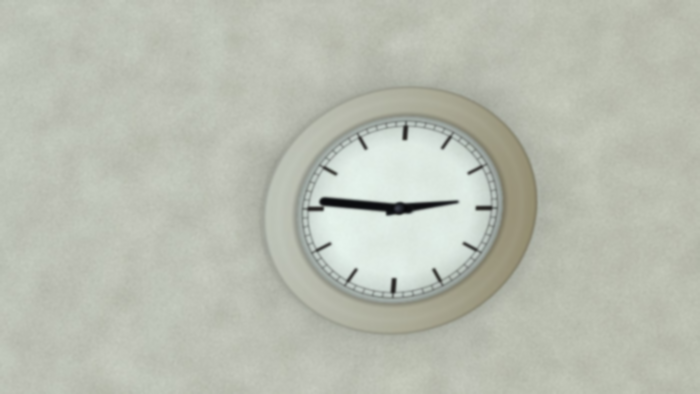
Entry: 2.46
